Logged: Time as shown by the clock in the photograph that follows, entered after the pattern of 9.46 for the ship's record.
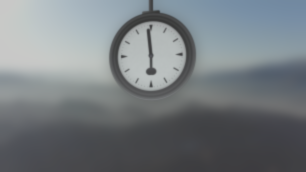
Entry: 5.59
